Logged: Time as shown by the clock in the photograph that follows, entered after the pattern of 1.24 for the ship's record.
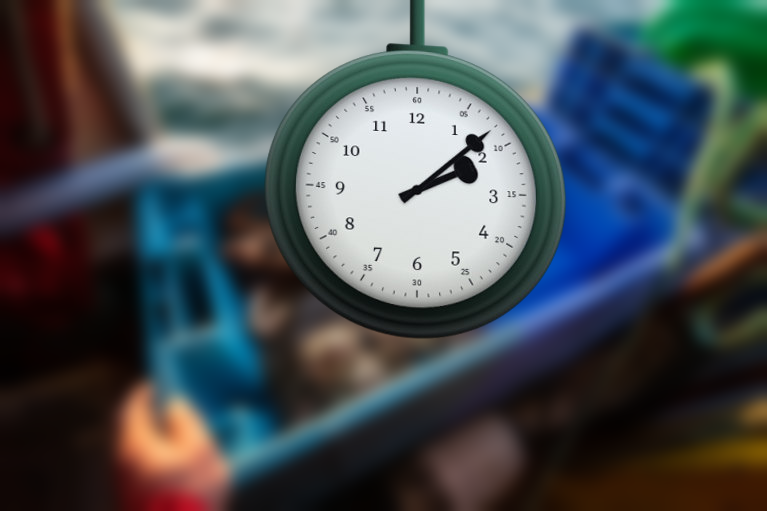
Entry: 2.08
